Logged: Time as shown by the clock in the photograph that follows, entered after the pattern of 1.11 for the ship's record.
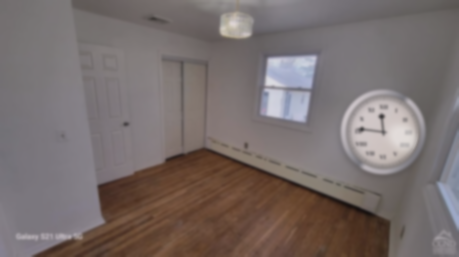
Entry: 11.46
